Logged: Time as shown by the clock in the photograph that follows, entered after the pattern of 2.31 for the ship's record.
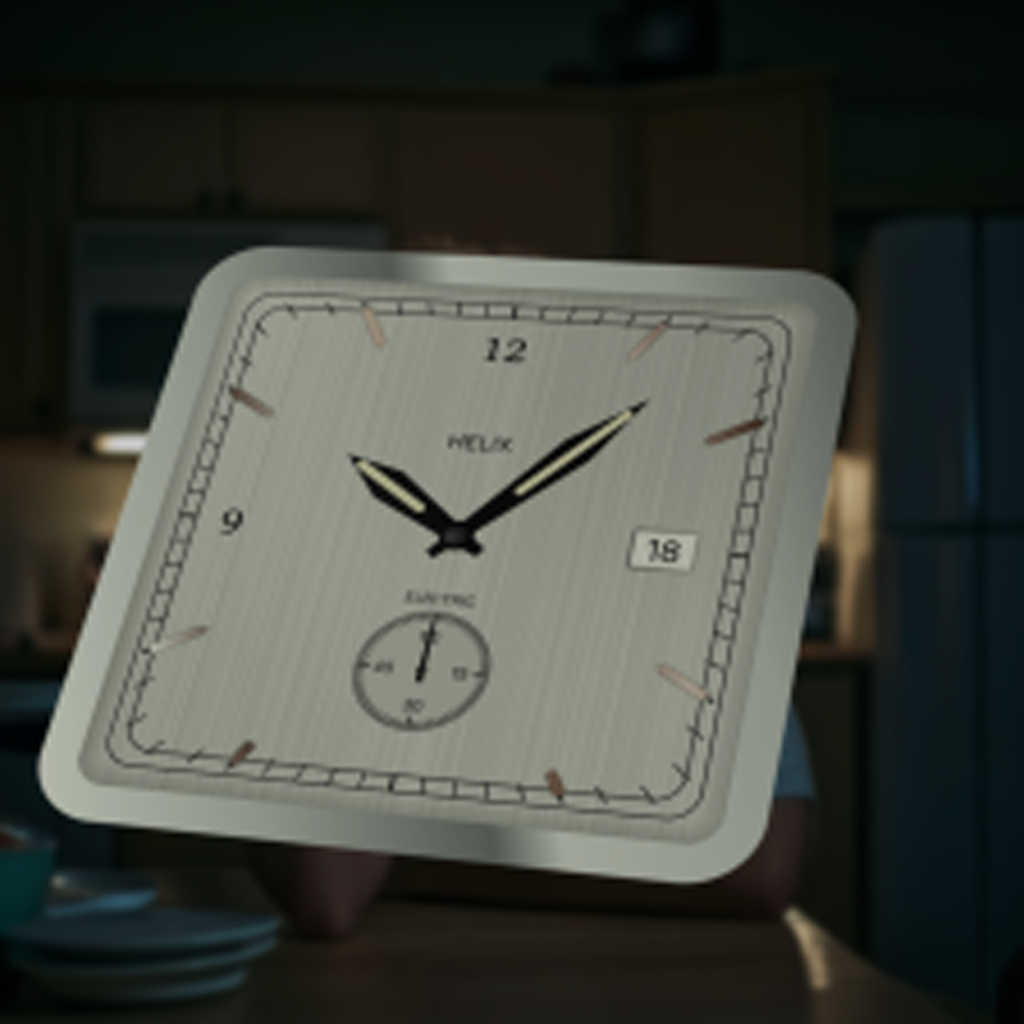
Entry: 10.07
